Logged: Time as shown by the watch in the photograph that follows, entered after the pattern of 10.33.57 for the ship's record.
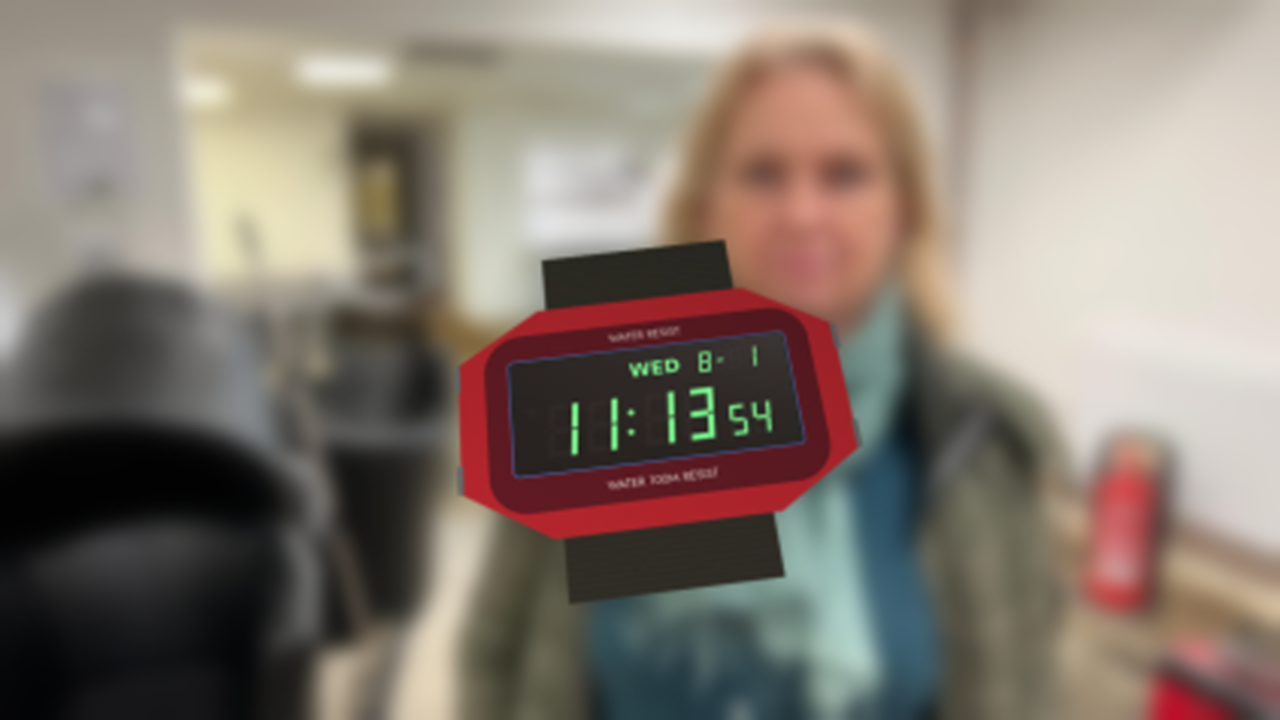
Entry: 11.13.54
